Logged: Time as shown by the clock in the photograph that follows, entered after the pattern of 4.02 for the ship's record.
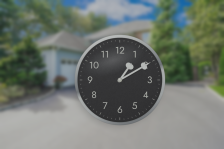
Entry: 1.10
